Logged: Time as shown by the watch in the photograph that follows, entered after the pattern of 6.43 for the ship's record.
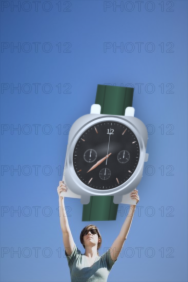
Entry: 7.38
